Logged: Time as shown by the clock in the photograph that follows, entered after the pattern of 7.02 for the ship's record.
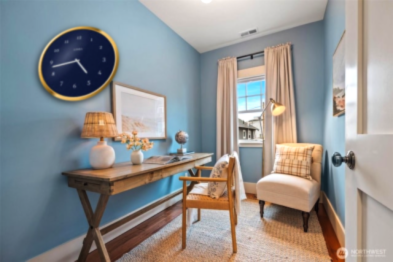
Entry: 4.43
